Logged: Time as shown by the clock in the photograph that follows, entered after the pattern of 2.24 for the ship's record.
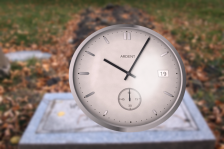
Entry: 10.05
